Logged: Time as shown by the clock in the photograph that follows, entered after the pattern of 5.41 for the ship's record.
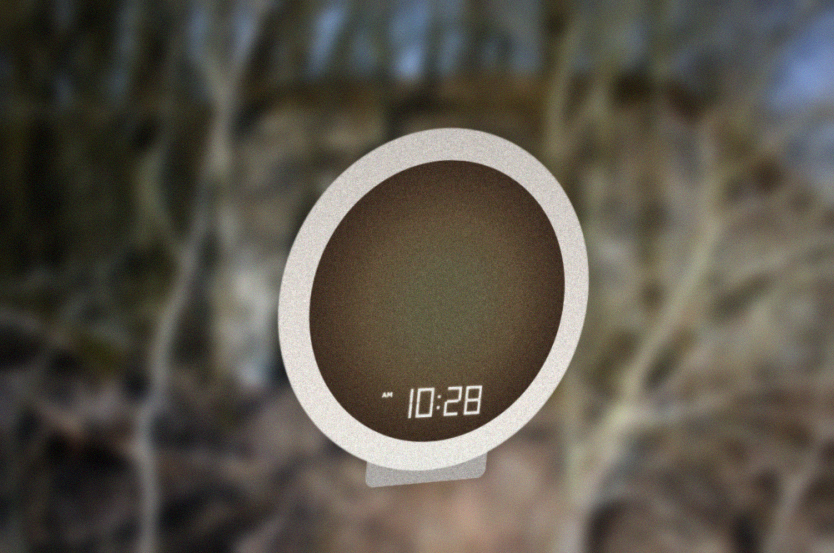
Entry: 10.28
